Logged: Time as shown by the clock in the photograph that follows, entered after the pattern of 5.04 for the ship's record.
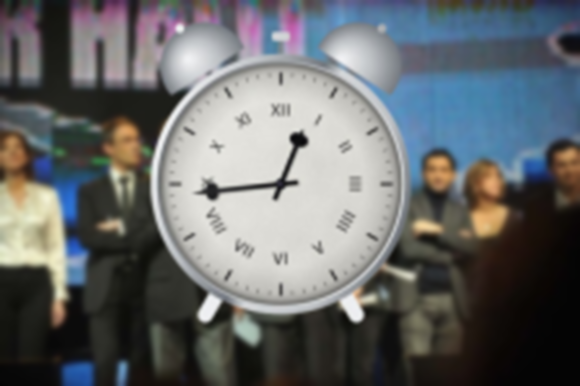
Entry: 12.44
